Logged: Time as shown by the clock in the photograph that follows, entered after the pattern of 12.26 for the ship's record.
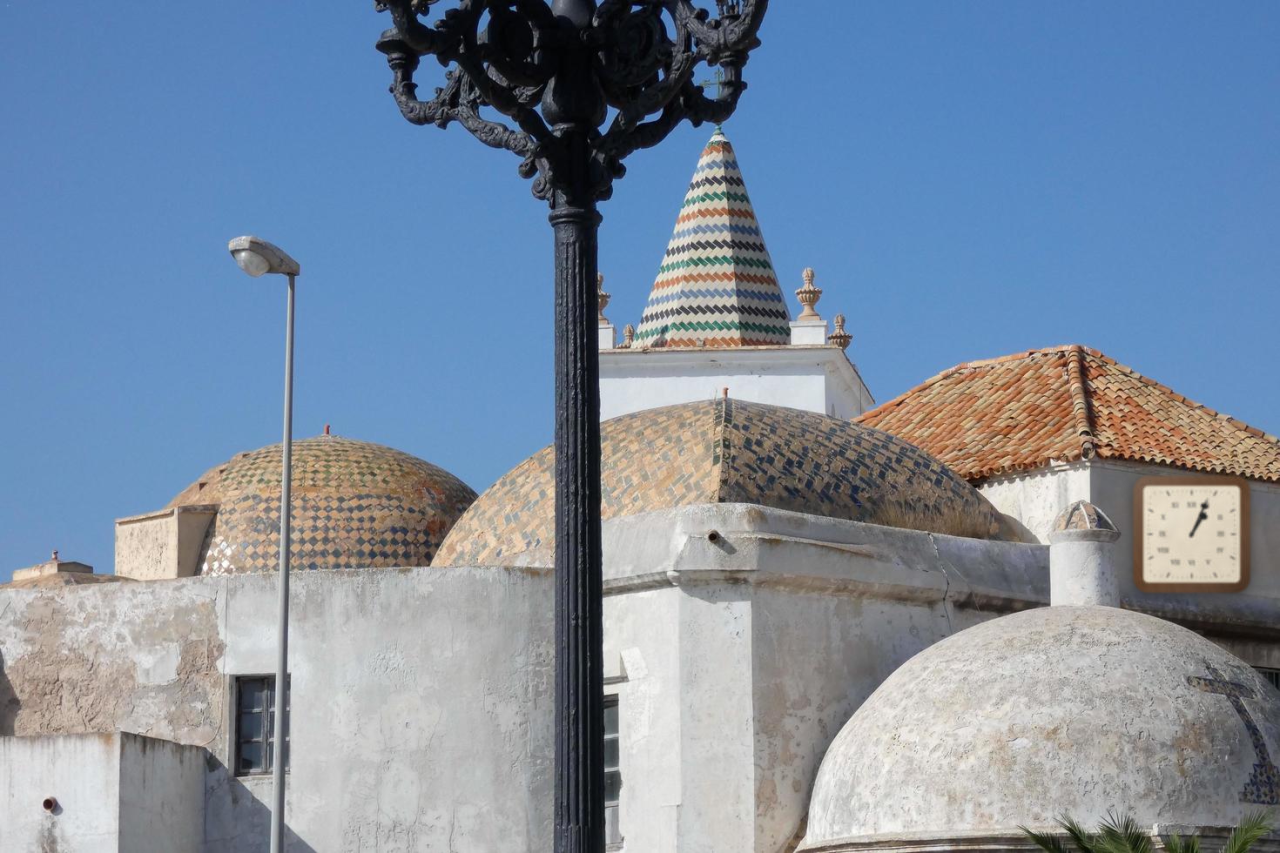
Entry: 1.04
